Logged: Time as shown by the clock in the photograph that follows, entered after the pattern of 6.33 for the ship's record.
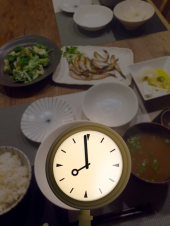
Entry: 7.59
